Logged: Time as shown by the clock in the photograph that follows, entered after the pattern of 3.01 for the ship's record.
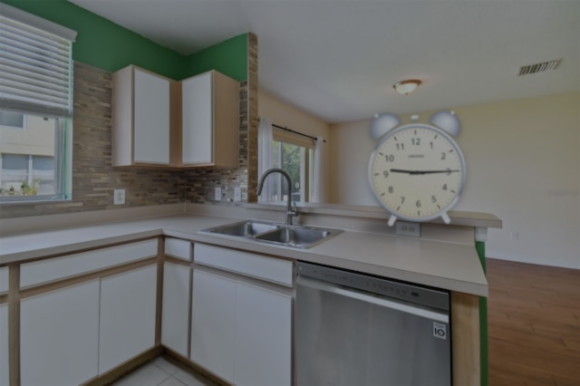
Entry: 9.15
